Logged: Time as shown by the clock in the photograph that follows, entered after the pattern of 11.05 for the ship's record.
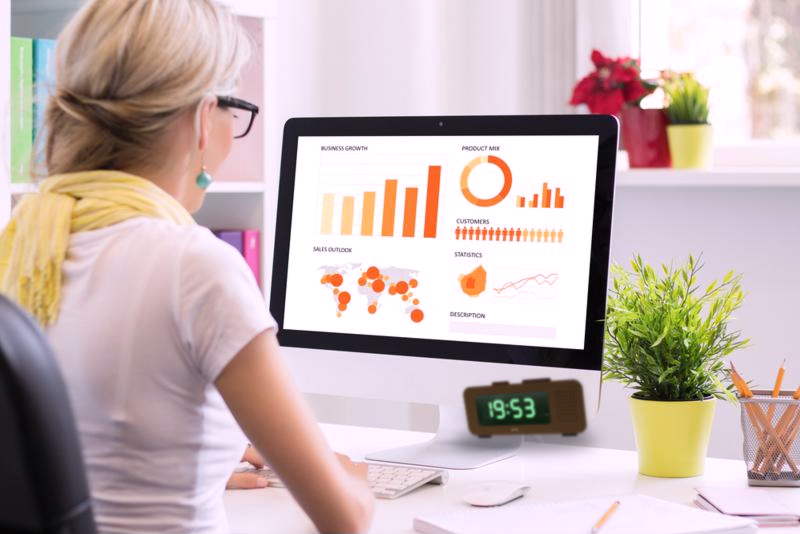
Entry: 19.53
